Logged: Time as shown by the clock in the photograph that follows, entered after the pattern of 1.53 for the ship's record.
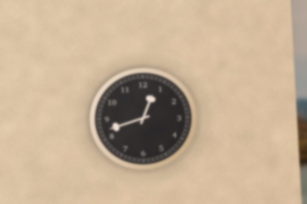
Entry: 12.42
